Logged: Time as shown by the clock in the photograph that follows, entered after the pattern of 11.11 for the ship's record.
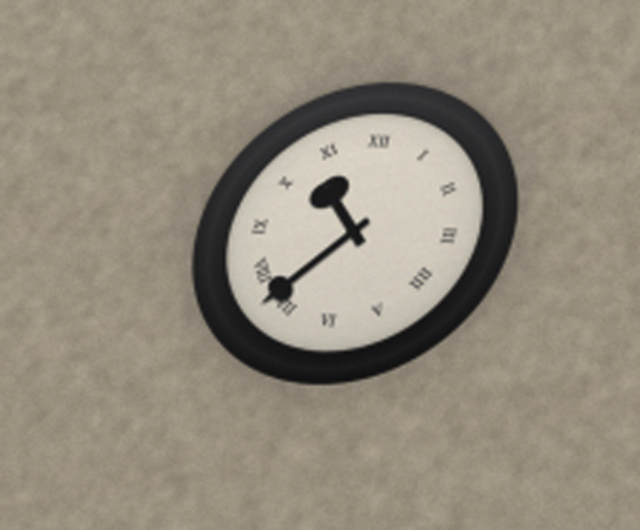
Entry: 10.37
